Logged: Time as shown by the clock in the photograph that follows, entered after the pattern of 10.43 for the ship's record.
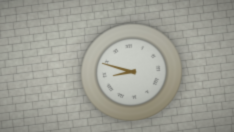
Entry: 8.49
